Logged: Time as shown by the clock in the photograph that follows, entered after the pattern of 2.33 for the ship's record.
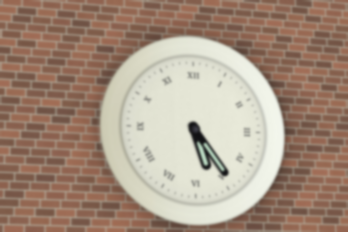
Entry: 5.24
